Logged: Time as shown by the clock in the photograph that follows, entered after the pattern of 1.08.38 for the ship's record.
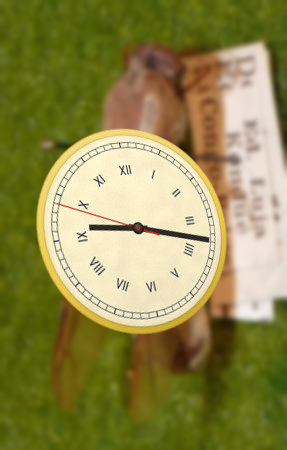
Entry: 9.17.49
